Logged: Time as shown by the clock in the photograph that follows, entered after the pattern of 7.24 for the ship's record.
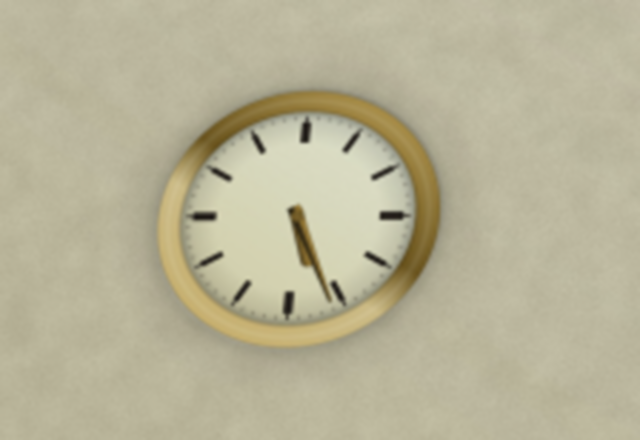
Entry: 5.26
